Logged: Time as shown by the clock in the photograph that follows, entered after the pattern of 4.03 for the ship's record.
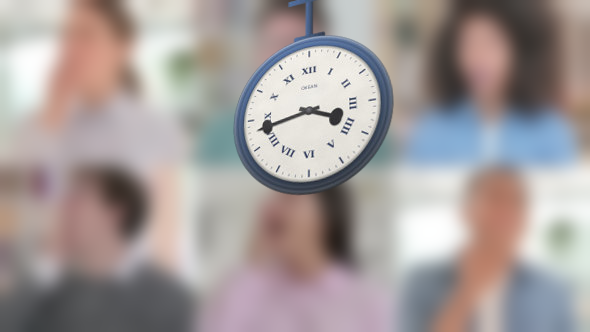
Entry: 3.43
